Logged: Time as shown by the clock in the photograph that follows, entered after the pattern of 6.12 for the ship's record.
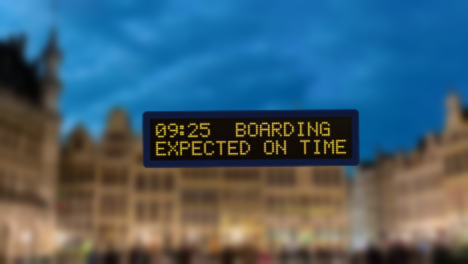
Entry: 9.25
